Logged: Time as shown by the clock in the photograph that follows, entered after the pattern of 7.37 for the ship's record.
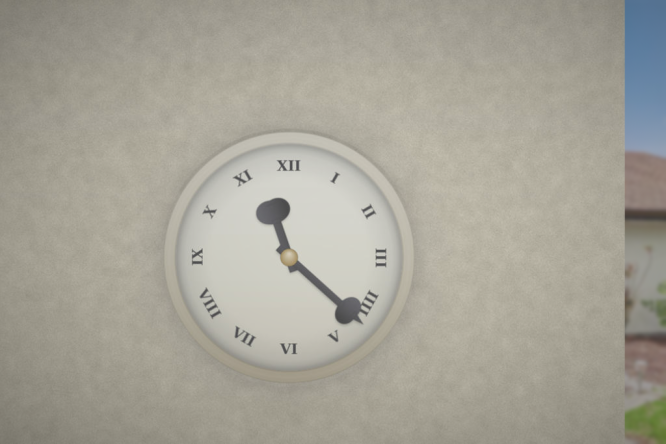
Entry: 11.22
